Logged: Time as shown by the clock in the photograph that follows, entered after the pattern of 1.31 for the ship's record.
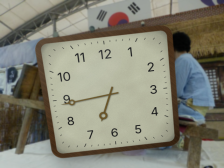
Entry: 6.44
